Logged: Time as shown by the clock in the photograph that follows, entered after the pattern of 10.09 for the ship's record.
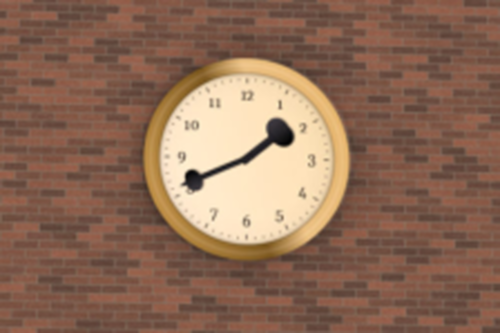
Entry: 1.41
